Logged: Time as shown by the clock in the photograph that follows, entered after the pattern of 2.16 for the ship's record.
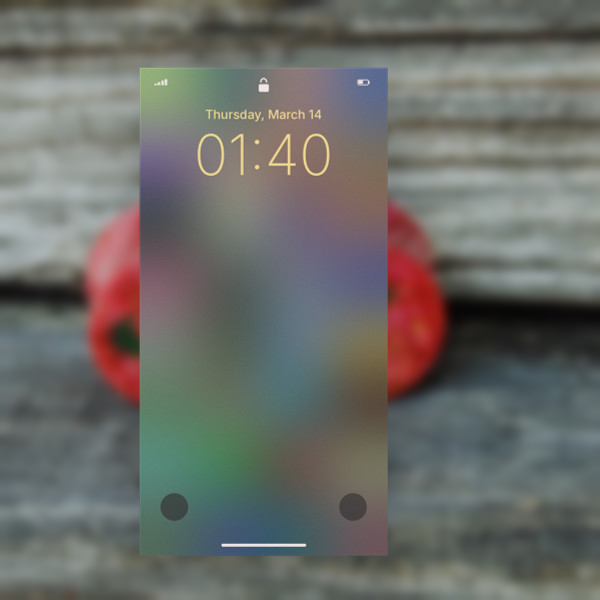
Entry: 1.40
